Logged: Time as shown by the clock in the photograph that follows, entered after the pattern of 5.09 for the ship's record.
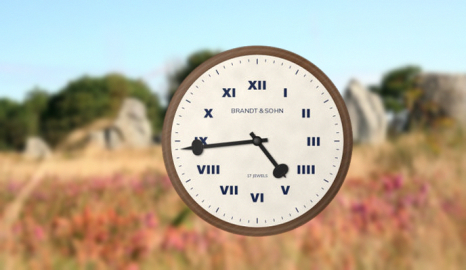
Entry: 4.44
